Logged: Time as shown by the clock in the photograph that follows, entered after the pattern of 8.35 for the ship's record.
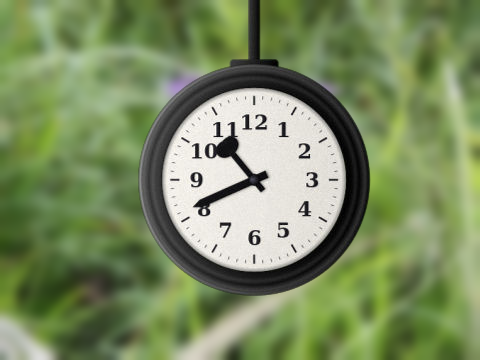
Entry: 10.41
